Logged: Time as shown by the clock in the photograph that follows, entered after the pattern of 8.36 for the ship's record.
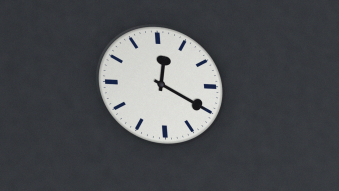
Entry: 12.20
